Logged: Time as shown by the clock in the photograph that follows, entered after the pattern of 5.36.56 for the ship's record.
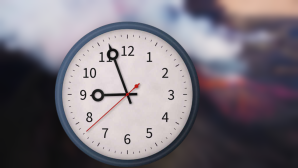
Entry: 8.56.38
